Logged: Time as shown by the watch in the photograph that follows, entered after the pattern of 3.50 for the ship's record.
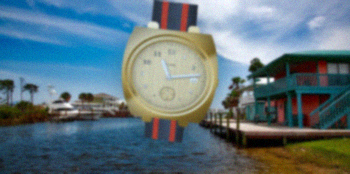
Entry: 11.13
